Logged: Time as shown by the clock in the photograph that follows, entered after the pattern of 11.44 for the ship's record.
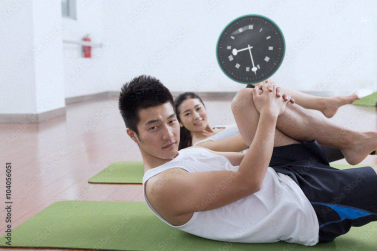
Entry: 8.27
